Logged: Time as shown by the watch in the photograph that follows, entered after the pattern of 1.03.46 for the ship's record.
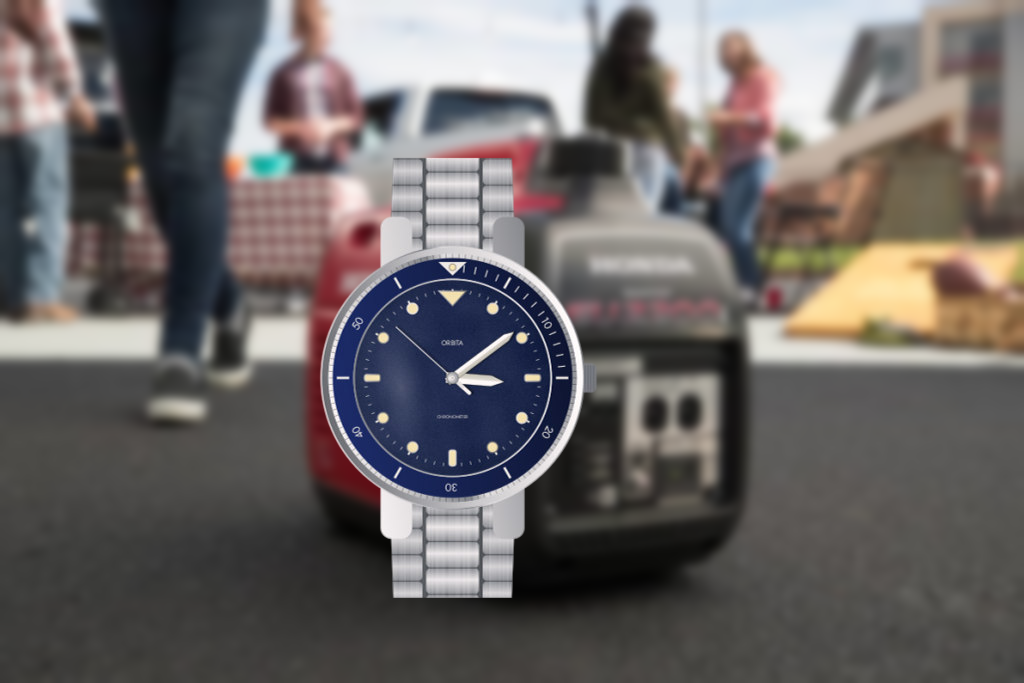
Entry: 3.08.52
